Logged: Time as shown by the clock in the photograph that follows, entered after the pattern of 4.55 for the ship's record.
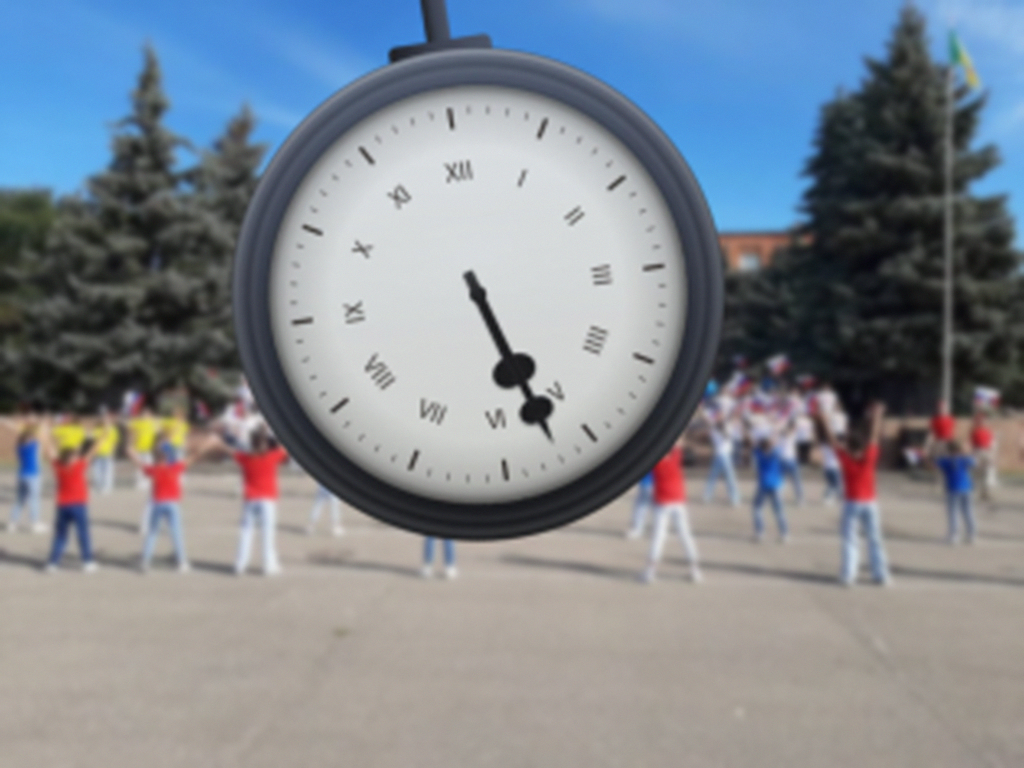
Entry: 5.27
